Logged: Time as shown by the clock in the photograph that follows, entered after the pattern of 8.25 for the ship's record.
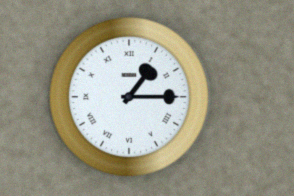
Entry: 1.15
